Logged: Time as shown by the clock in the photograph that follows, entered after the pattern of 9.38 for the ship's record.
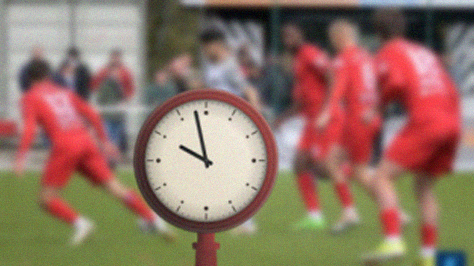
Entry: 9.58
